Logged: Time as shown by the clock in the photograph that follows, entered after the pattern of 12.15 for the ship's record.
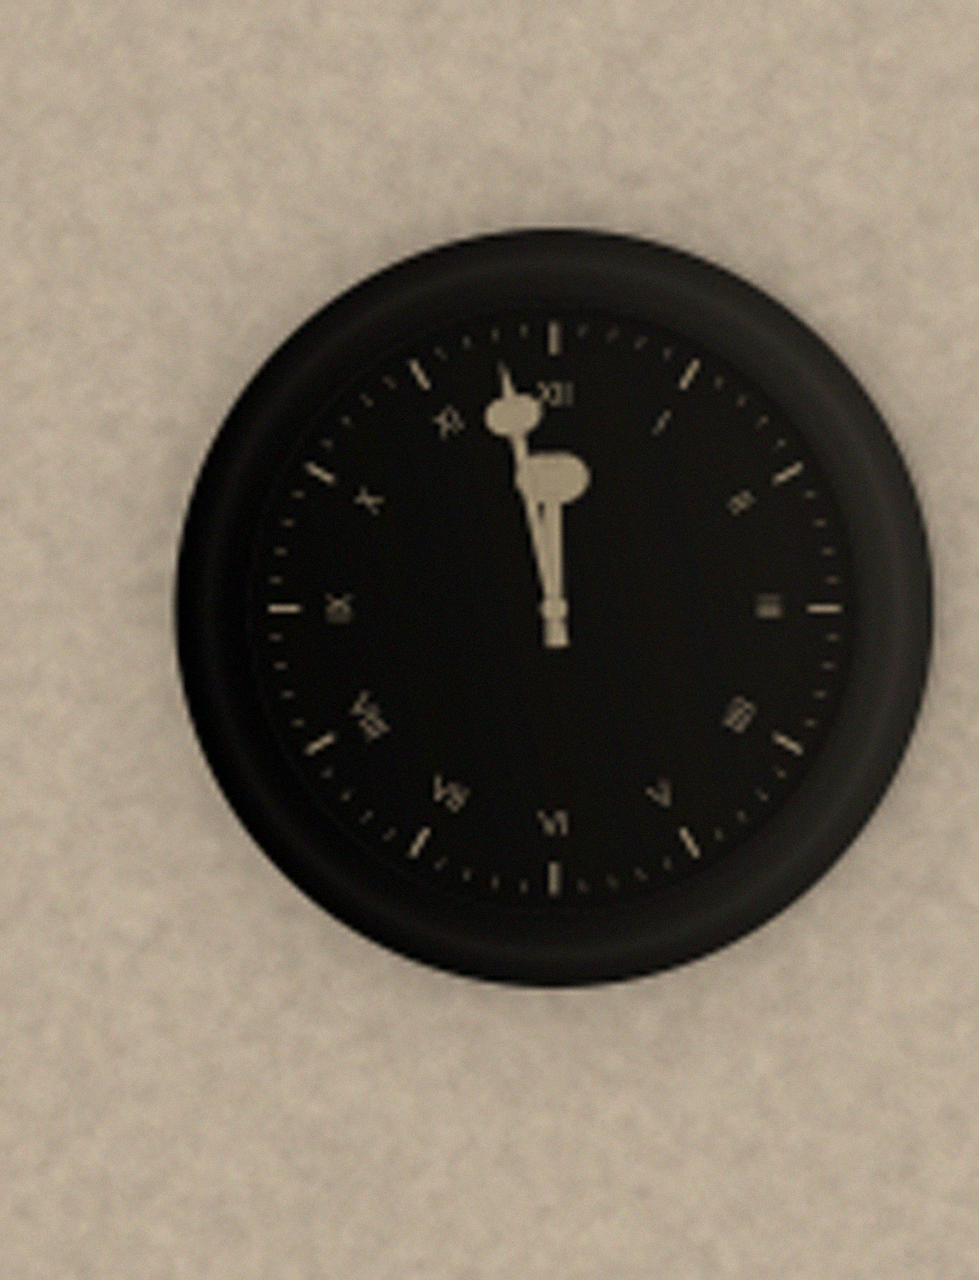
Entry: 11.58
